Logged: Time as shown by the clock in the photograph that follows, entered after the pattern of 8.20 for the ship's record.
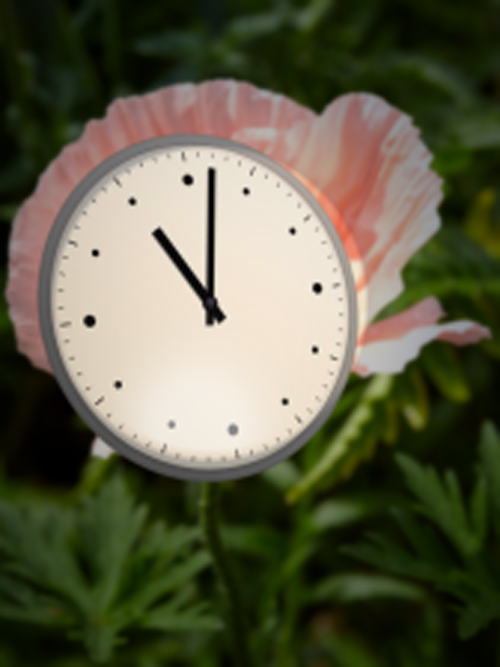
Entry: 11.02
